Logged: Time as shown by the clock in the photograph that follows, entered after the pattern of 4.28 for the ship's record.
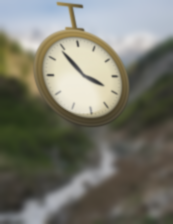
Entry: 3.54
